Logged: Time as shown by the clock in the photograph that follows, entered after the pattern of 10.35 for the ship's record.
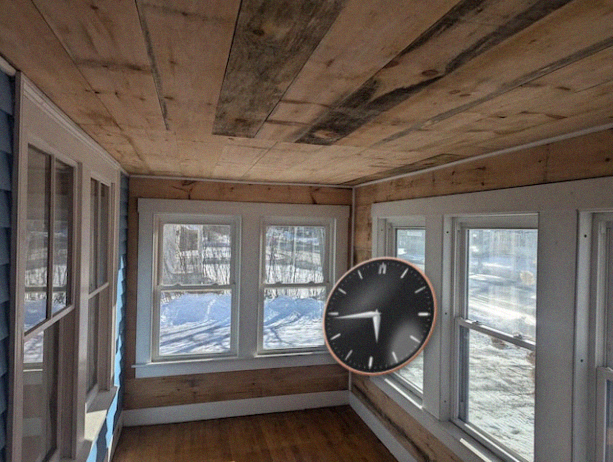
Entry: 5.44
